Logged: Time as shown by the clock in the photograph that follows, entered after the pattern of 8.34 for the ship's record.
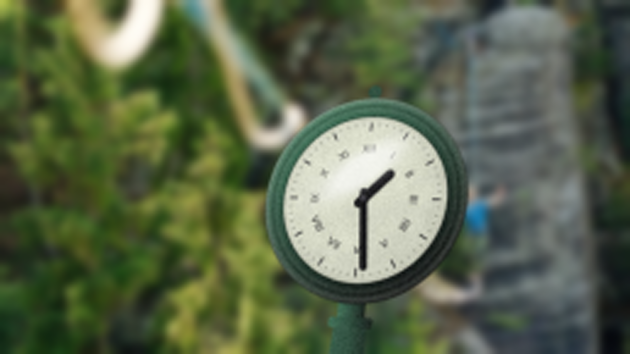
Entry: 1.29
